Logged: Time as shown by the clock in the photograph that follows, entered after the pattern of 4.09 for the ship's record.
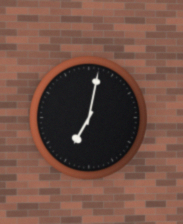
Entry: 7.02
